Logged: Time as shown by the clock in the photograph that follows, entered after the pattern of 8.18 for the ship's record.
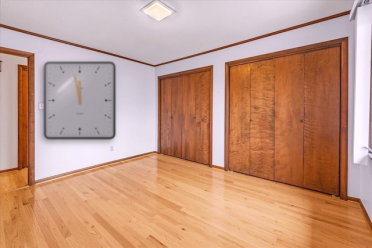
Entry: 11.58
